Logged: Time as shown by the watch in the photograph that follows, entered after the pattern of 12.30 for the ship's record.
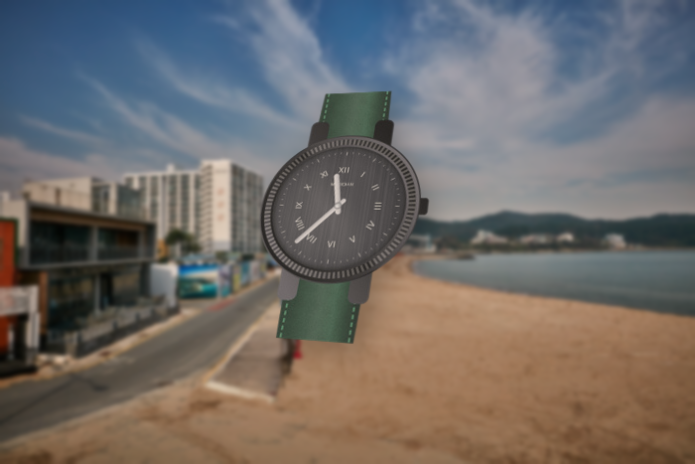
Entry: 11.37
